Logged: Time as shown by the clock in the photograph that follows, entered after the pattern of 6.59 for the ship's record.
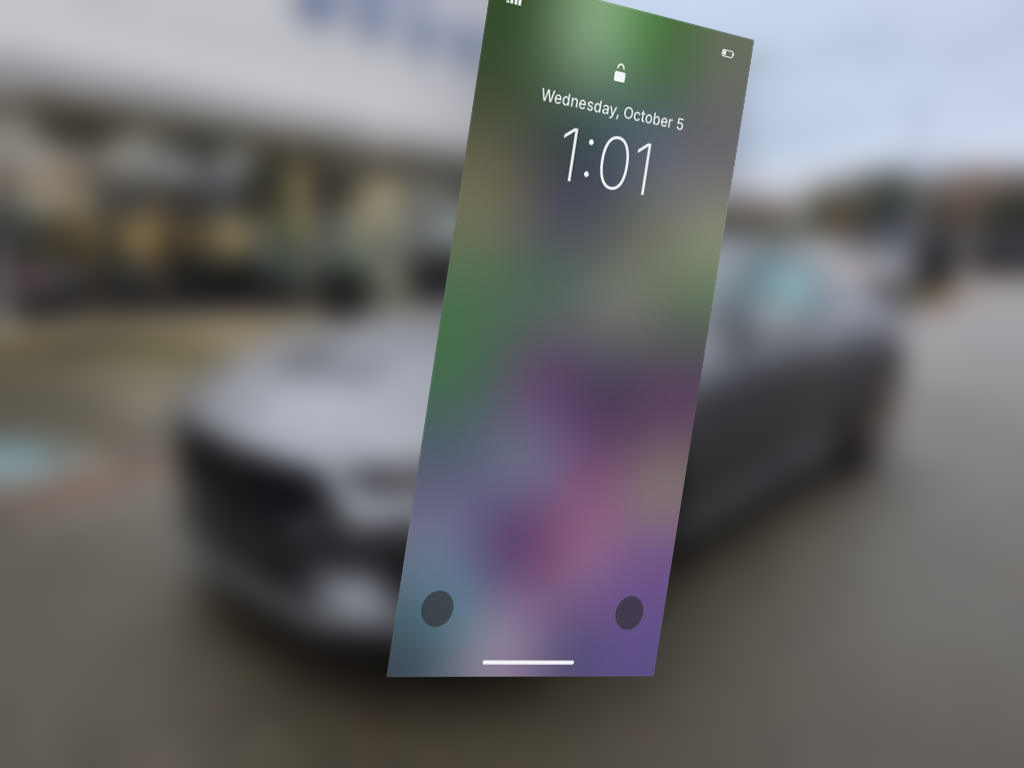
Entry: 1.01
